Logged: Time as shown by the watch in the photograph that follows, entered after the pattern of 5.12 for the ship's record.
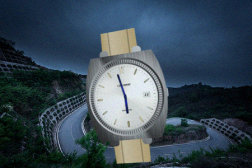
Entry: 5.58
